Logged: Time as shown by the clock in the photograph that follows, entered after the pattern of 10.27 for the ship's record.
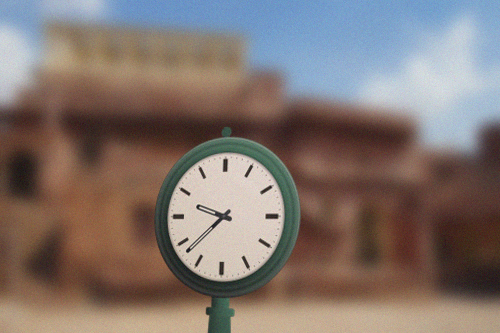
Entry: 9.38
